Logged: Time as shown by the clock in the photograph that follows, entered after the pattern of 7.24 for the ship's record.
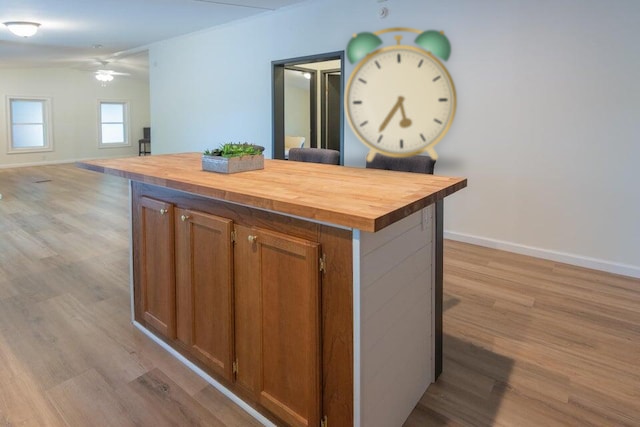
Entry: 5.36
